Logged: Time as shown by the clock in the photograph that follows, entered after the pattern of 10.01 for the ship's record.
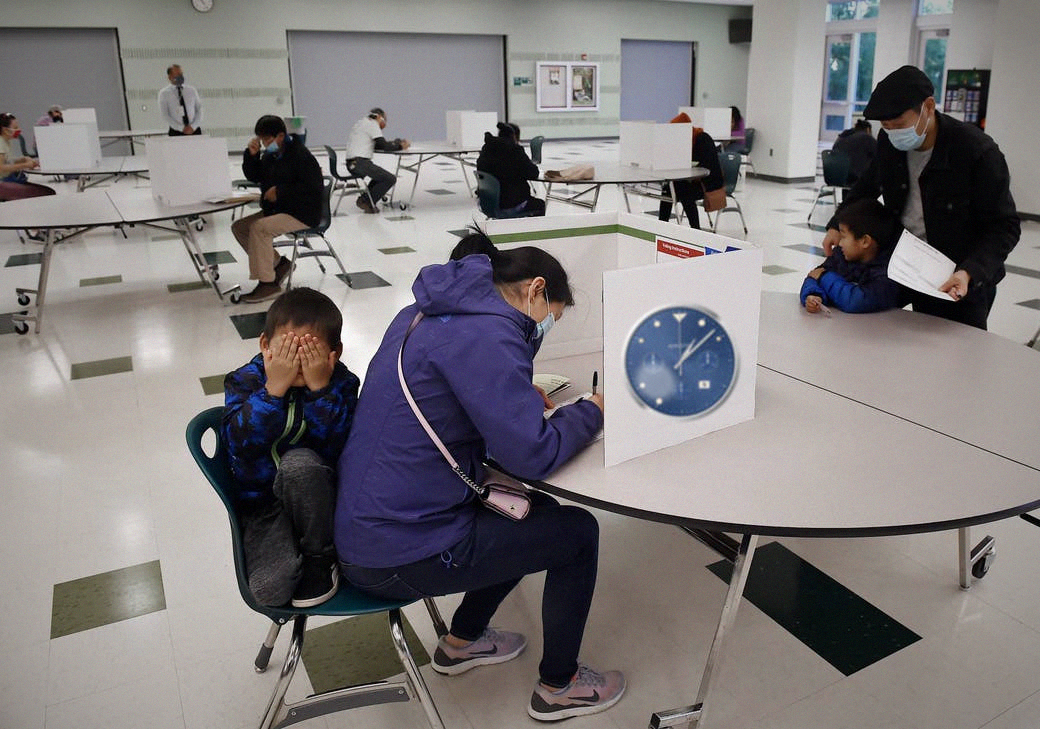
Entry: 1.08
